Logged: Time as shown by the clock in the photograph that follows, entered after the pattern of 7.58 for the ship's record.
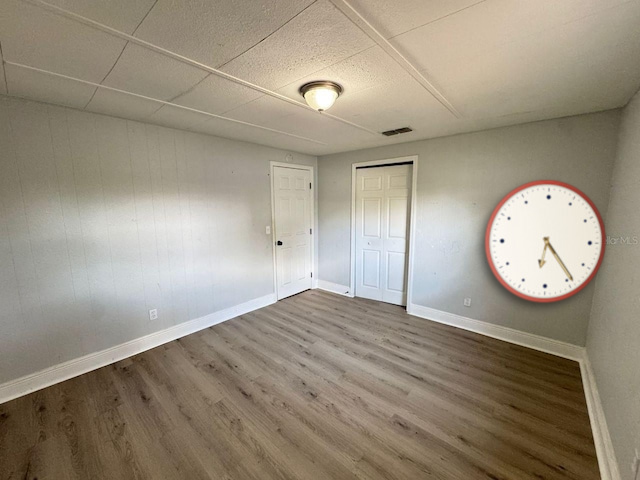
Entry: 6.24
